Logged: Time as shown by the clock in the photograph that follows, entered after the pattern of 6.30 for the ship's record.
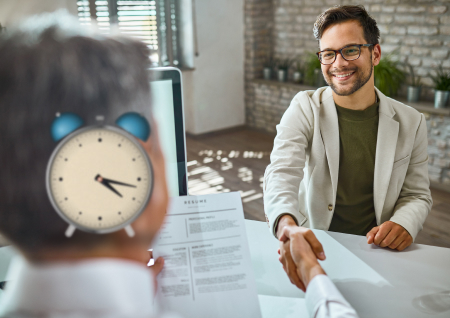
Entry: 4.17
